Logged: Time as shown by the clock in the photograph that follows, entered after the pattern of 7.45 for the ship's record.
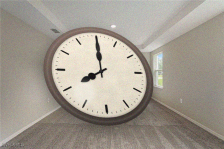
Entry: 8.00
